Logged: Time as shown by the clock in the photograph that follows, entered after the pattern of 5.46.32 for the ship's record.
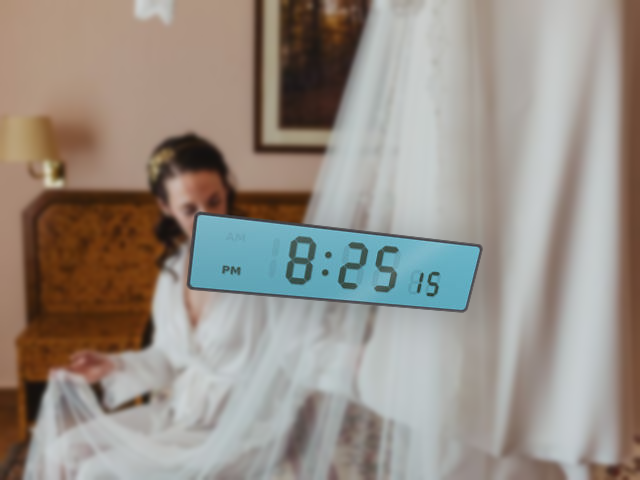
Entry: 8.25.15
